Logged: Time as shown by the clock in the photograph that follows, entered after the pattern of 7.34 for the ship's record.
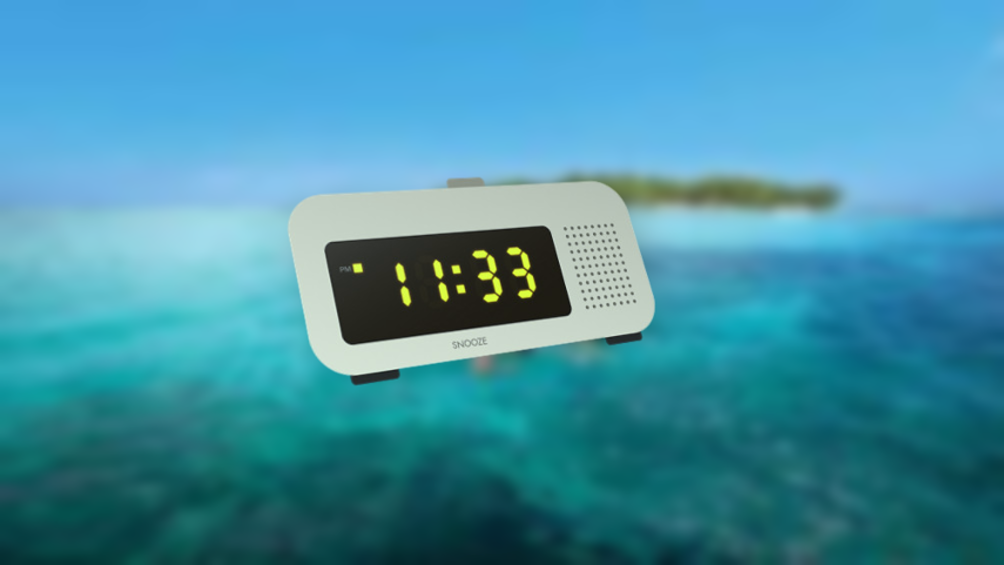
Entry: 11.33
